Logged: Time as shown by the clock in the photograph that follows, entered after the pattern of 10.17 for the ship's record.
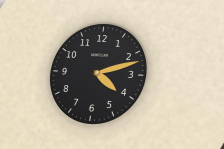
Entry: 4.12
